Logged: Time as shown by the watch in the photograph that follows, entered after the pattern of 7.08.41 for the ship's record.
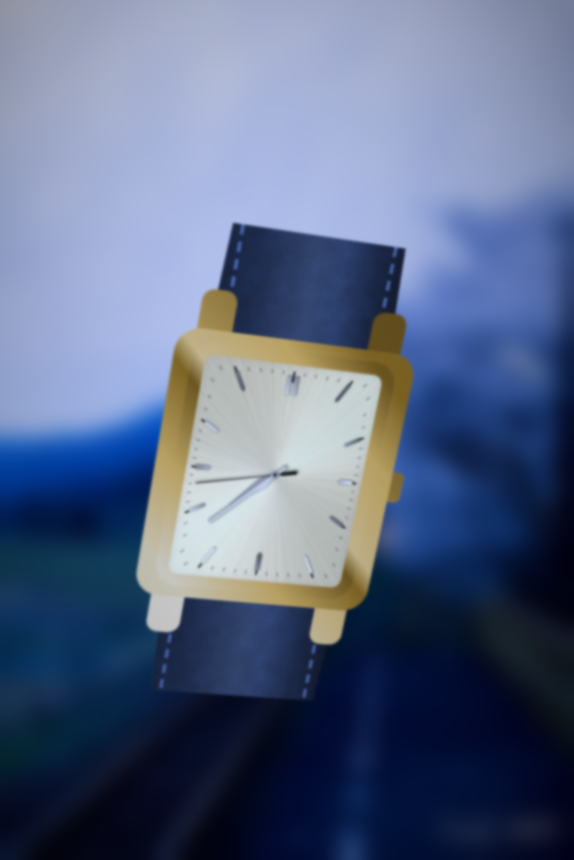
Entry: 7.37.43
